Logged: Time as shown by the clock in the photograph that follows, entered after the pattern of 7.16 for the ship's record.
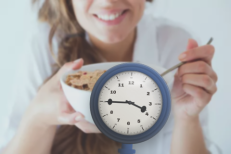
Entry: 3.45
